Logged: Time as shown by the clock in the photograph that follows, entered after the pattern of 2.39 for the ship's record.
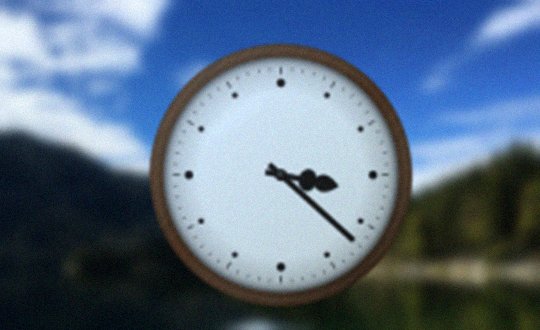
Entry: 3.22
